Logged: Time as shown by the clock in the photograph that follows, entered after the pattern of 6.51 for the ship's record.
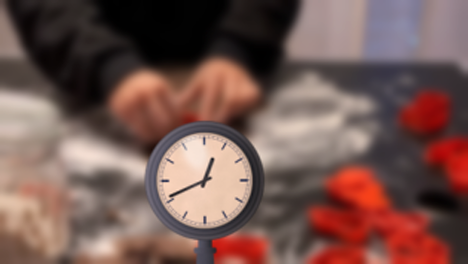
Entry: 12.41
